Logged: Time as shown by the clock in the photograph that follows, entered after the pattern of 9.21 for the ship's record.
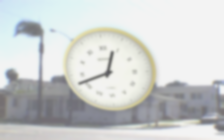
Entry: 12.42
